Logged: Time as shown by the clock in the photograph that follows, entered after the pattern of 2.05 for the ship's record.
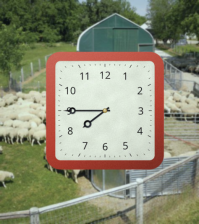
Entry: 7.45
